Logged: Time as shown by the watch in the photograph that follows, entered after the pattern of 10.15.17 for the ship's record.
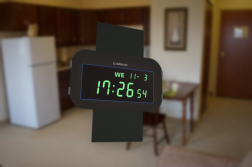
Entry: 17.26.54
